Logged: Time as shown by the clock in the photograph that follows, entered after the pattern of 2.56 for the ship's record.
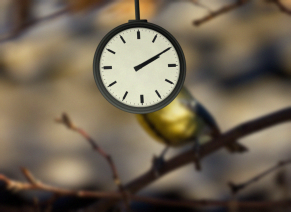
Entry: 2.10
